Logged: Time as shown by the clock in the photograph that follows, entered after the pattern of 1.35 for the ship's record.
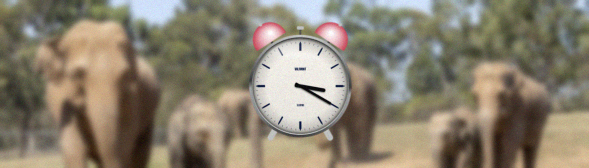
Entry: 3.20
